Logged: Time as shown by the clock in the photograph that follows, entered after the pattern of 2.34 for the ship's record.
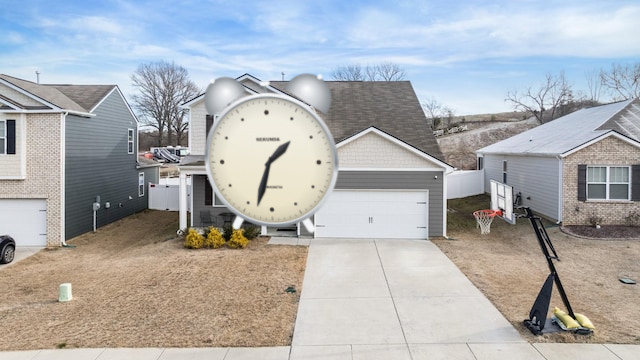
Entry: 1.33
